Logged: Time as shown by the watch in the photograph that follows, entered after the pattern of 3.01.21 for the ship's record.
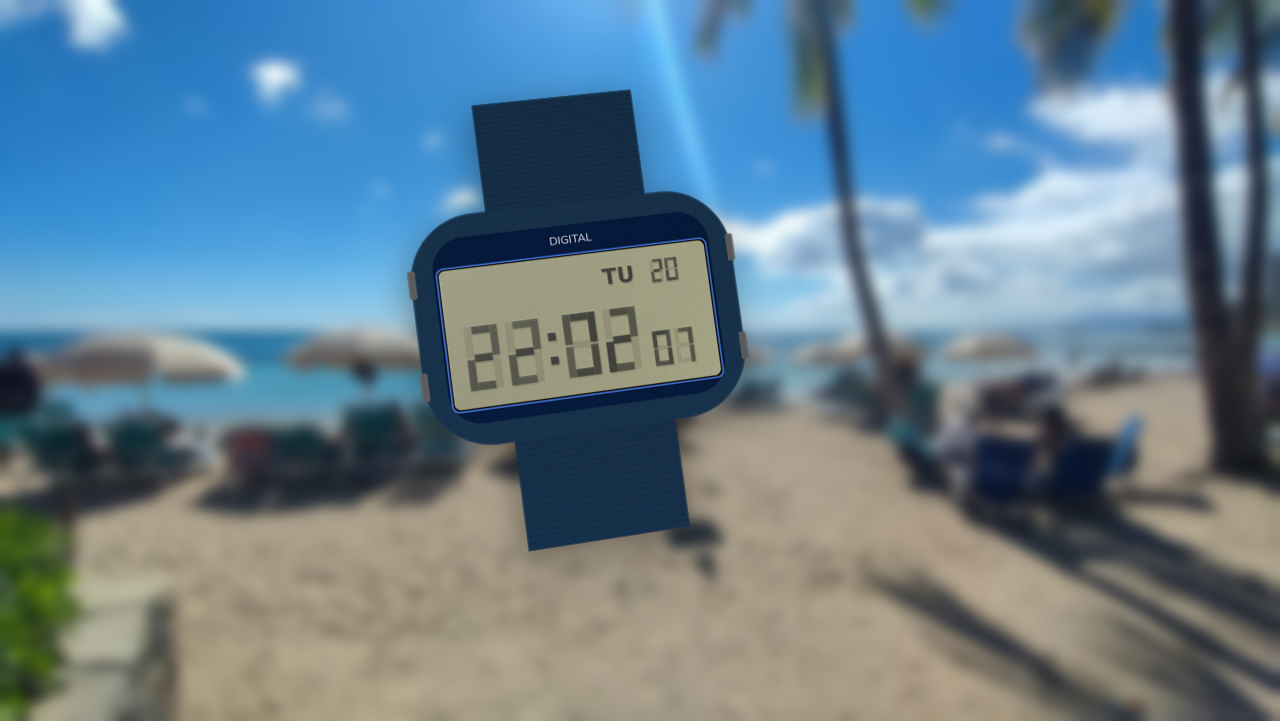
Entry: 22.02.07
